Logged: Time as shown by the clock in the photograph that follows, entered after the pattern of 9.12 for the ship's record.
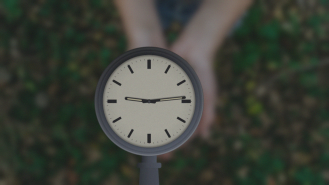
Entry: 9.14
